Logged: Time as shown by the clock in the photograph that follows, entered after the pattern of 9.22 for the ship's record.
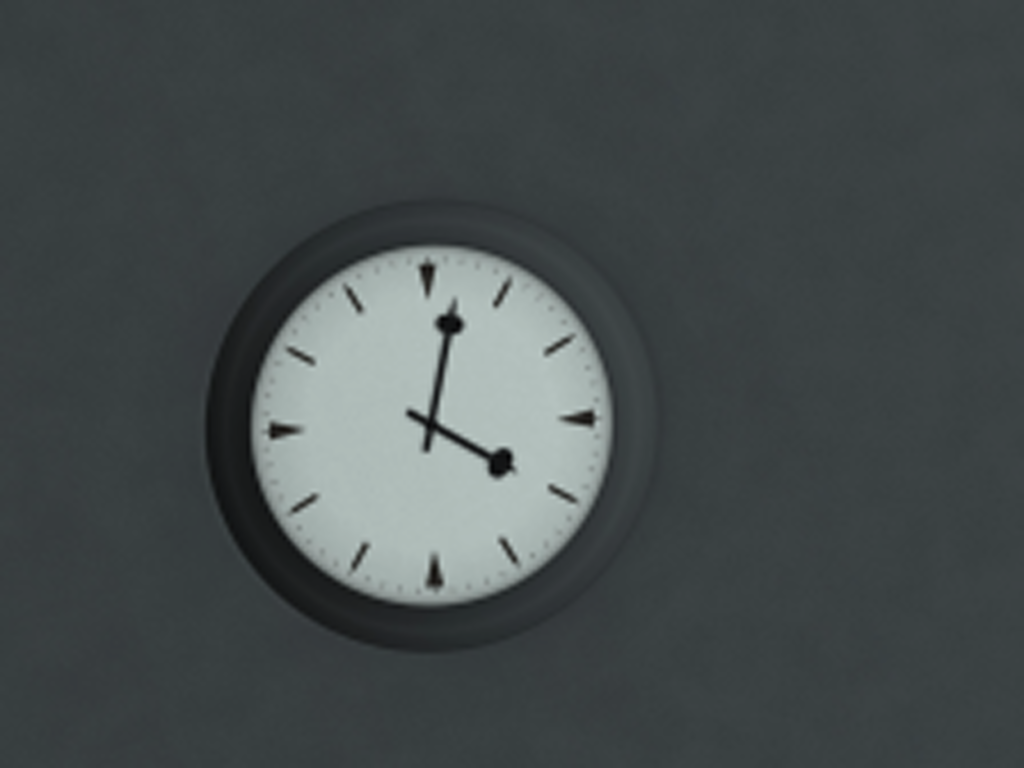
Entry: 4.02
